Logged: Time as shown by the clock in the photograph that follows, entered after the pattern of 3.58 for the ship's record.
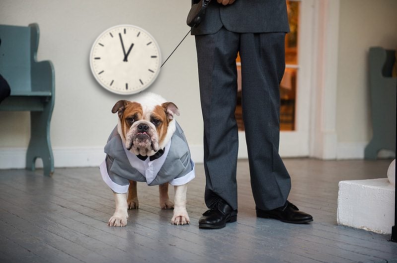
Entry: 12.58
